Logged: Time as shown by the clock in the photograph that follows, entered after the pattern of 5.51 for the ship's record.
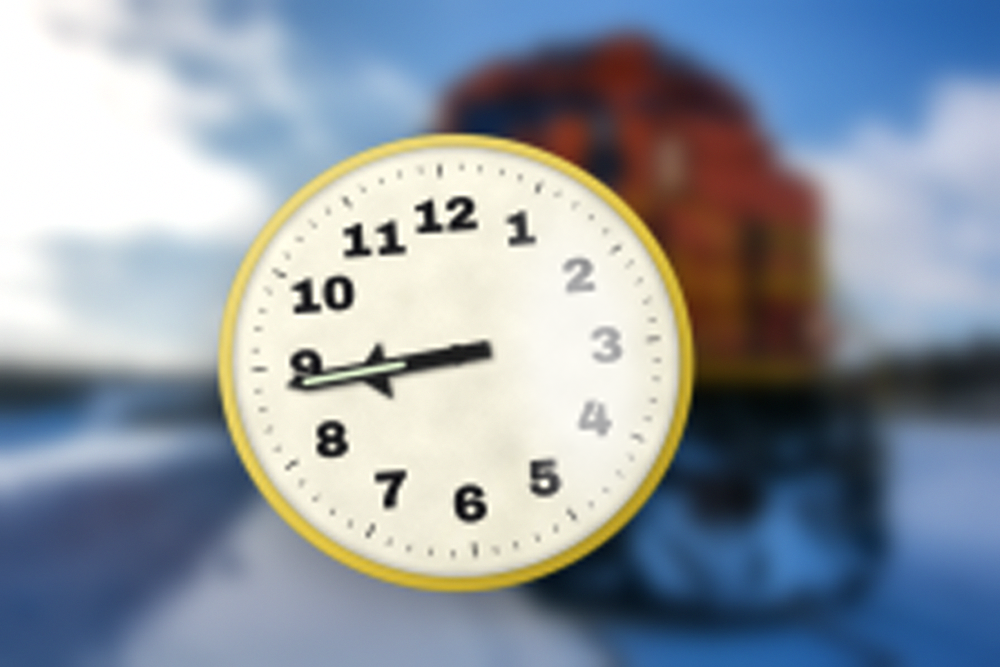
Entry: 8.44
